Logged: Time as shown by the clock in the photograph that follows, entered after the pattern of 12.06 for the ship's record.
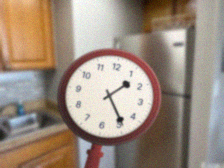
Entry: 1.24
